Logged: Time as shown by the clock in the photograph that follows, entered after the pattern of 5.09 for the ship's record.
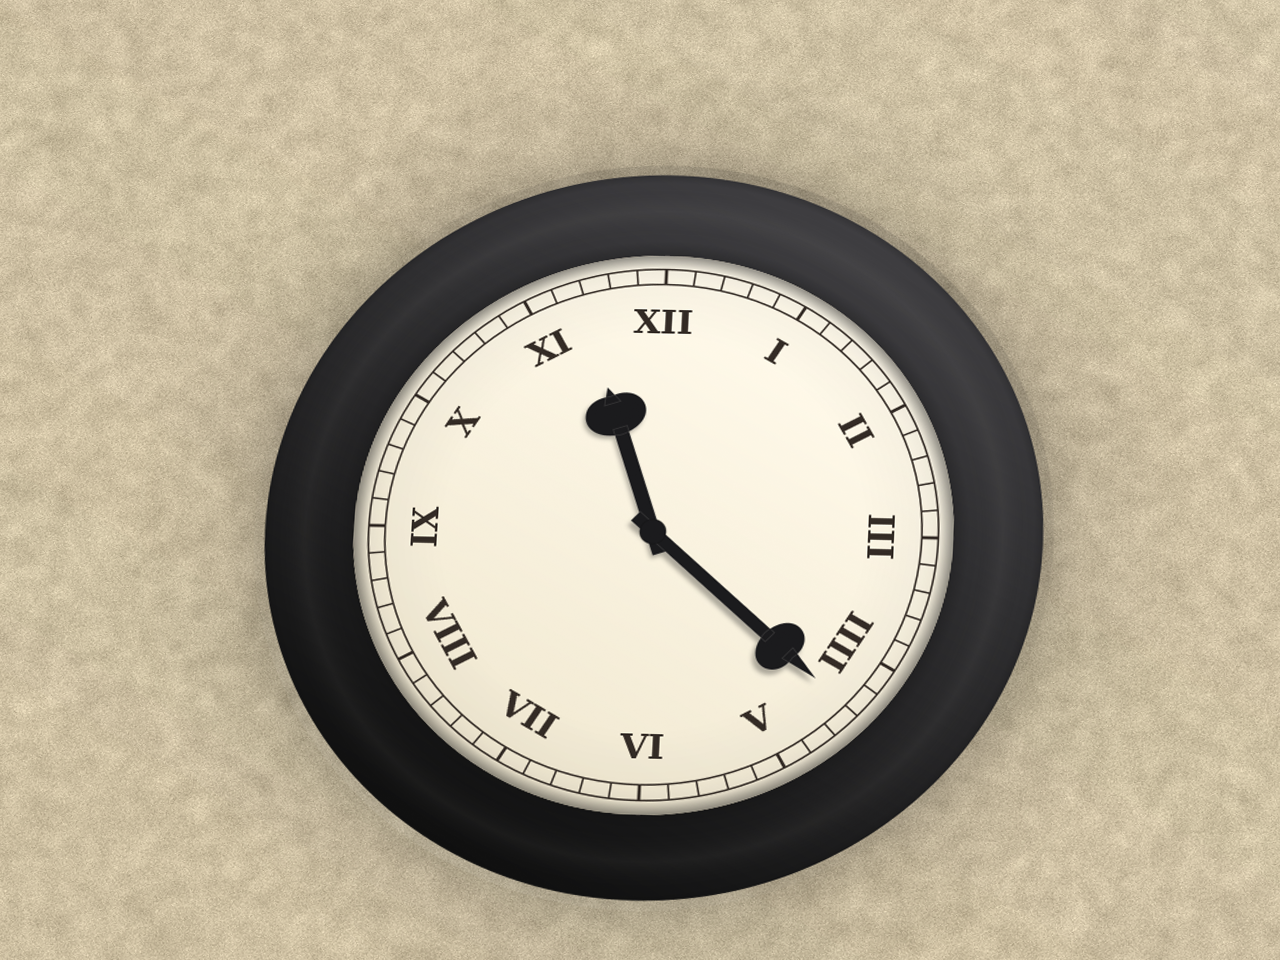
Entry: 11.22
